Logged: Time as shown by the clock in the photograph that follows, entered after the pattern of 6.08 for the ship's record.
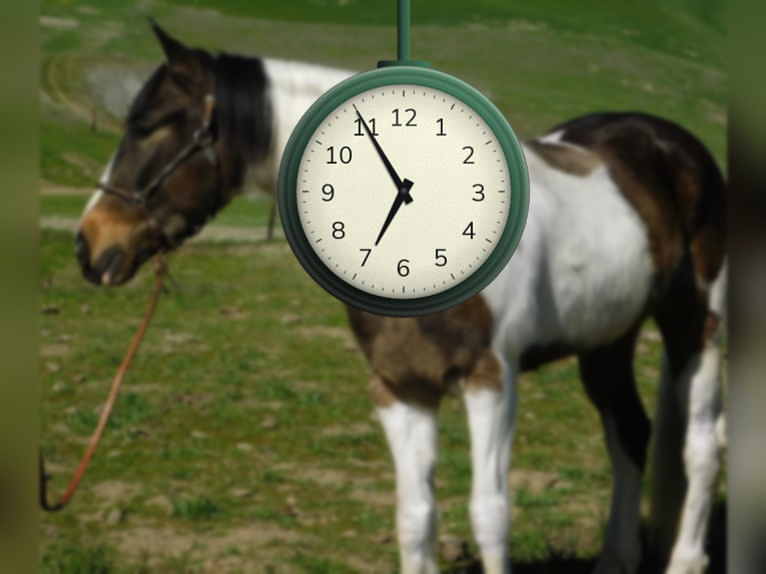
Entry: 6.55
